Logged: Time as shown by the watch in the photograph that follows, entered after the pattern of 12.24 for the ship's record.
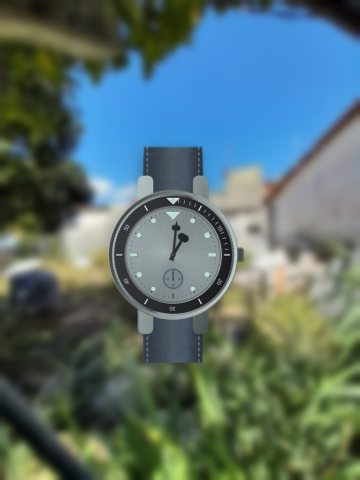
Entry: 1.01
